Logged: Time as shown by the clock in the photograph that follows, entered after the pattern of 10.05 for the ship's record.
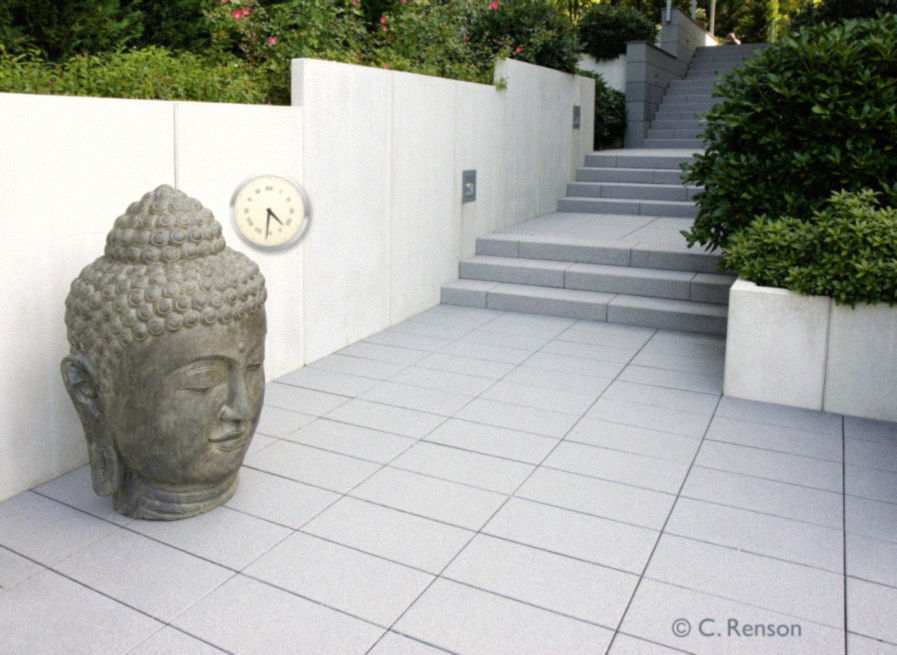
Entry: 4.31
